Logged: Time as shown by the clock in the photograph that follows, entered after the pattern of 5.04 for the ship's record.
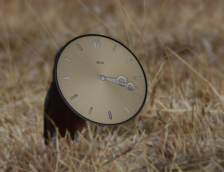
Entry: 3.18
